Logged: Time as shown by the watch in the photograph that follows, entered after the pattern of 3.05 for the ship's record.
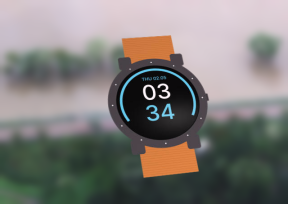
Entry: 3.34
